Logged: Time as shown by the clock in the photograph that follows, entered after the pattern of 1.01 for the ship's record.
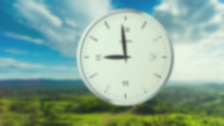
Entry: 8.59
